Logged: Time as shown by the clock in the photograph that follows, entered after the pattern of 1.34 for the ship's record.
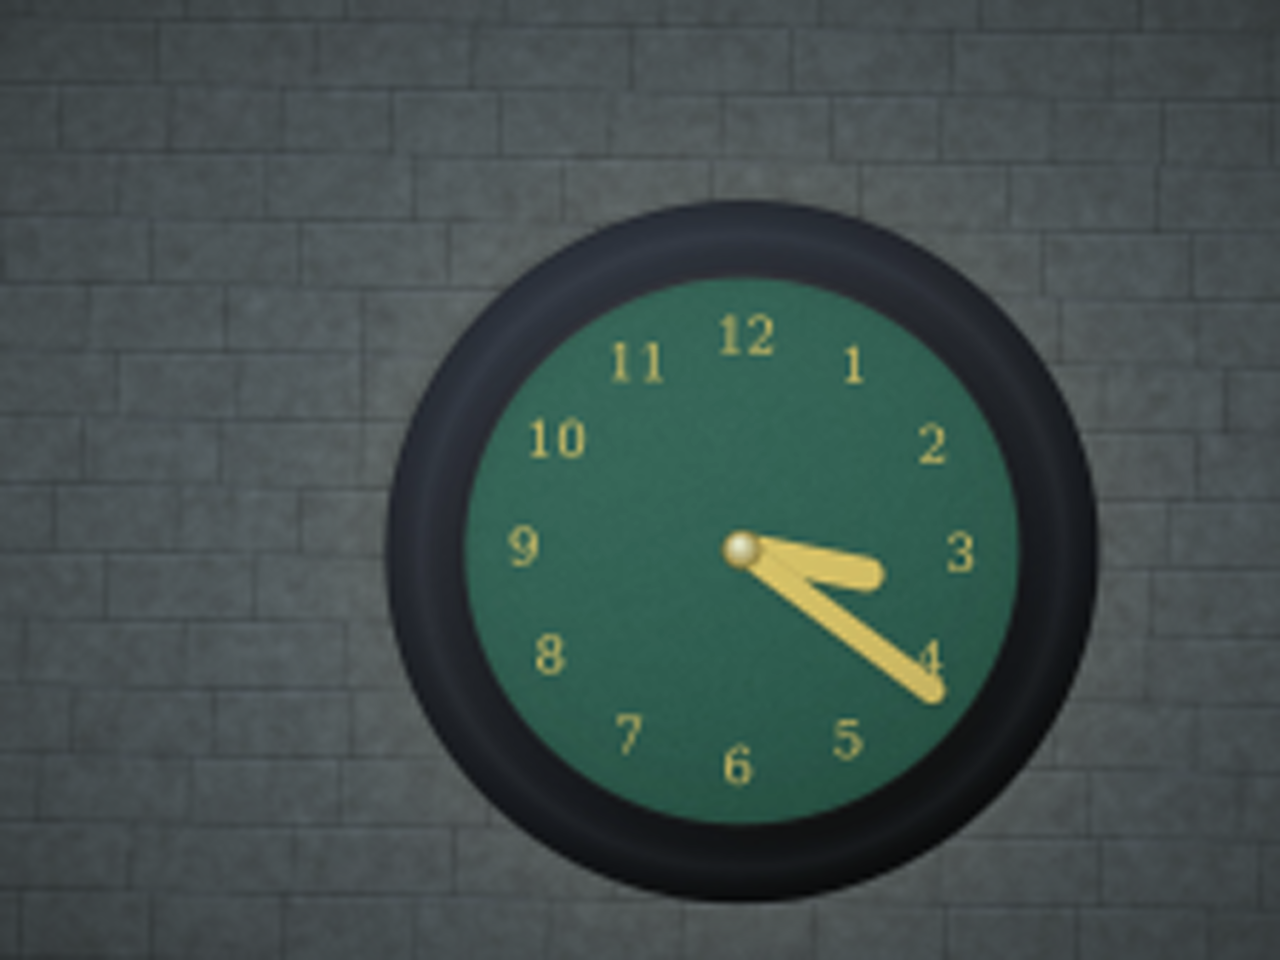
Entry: 3.21
